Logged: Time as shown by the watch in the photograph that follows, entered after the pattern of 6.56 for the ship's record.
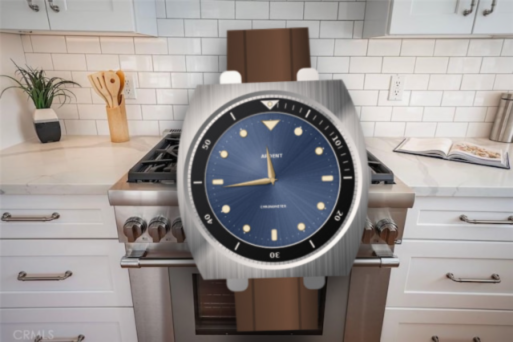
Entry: 11.44
